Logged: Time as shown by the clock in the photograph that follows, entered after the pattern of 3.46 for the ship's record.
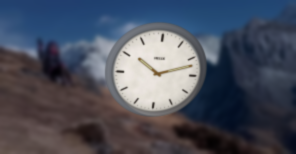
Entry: 10.12
